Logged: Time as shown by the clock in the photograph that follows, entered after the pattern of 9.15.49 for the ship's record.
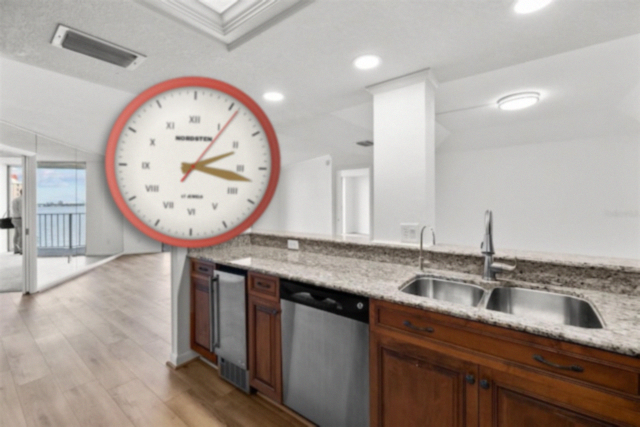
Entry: 2.17.06
